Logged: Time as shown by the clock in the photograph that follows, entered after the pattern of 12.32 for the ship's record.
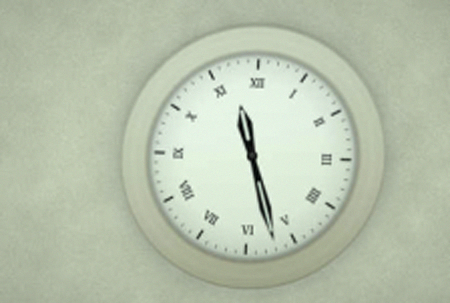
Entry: 11.27
